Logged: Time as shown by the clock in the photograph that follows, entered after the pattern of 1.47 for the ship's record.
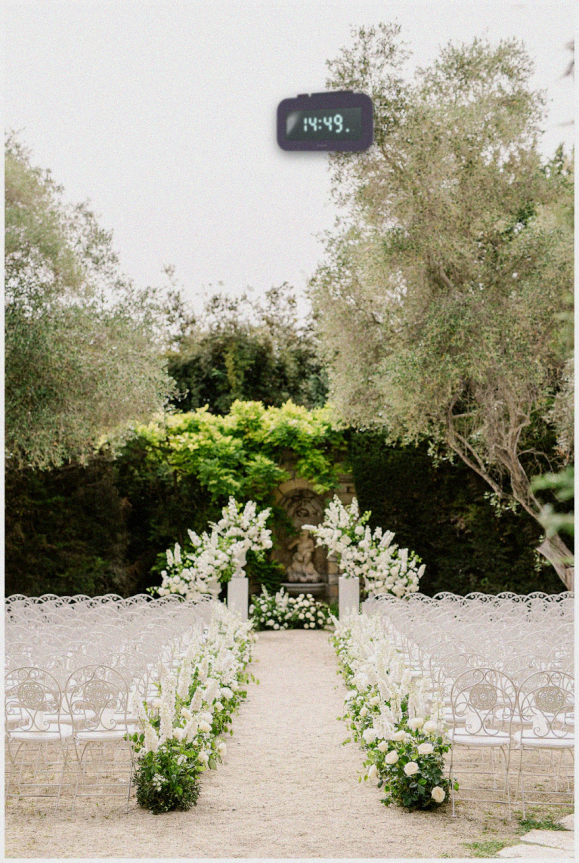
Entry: 14.49
